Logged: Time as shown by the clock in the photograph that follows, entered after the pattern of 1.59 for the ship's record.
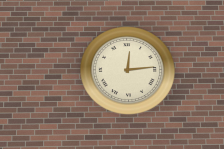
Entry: 12.14
